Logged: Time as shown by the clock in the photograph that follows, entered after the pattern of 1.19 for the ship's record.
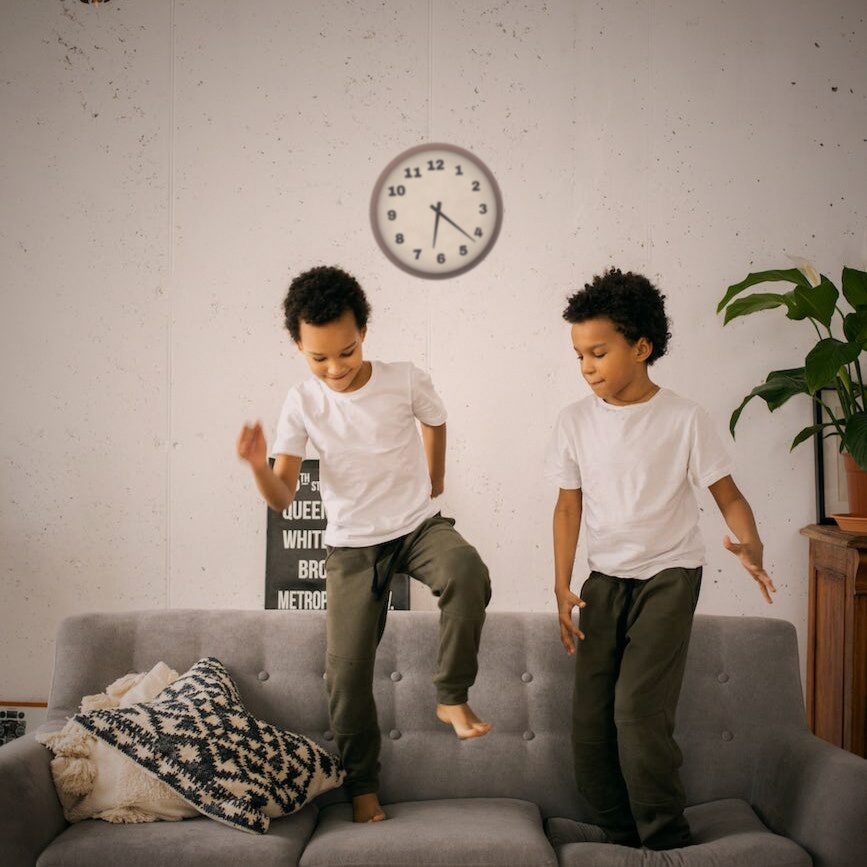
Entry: 6.22
